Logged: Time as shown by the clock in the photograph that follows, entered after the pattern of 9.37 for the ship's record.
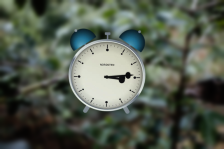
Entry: 3.14
